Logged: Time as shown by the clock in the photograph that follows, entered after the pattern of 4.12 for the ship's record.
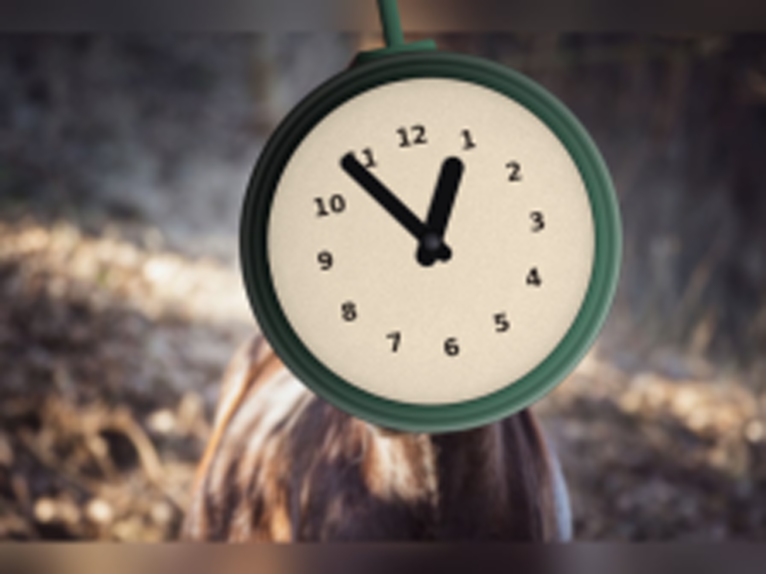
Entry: 12.54
